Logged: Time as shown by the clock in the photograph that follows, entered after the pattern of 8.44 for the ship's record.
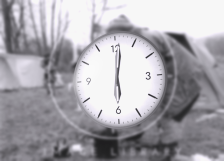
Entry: 6.01
